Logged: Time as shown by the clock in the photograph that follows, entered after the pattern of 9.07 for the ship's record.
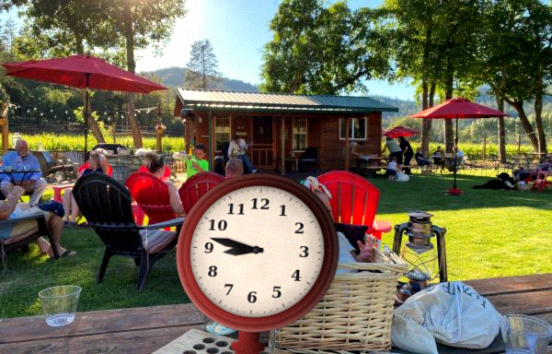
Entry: 8.47
